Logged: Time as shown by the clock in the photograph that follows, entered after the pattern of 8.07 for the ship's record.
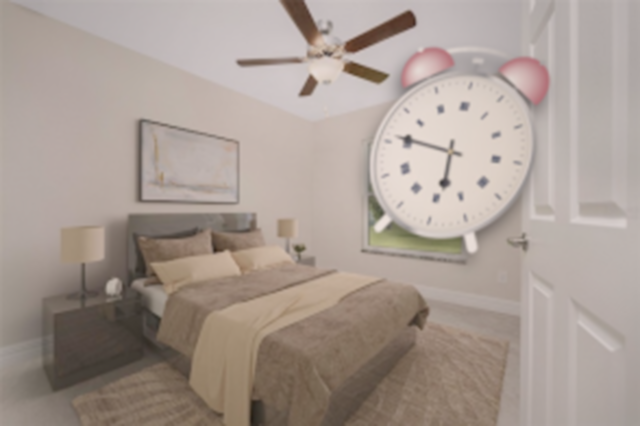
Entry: 5.46
